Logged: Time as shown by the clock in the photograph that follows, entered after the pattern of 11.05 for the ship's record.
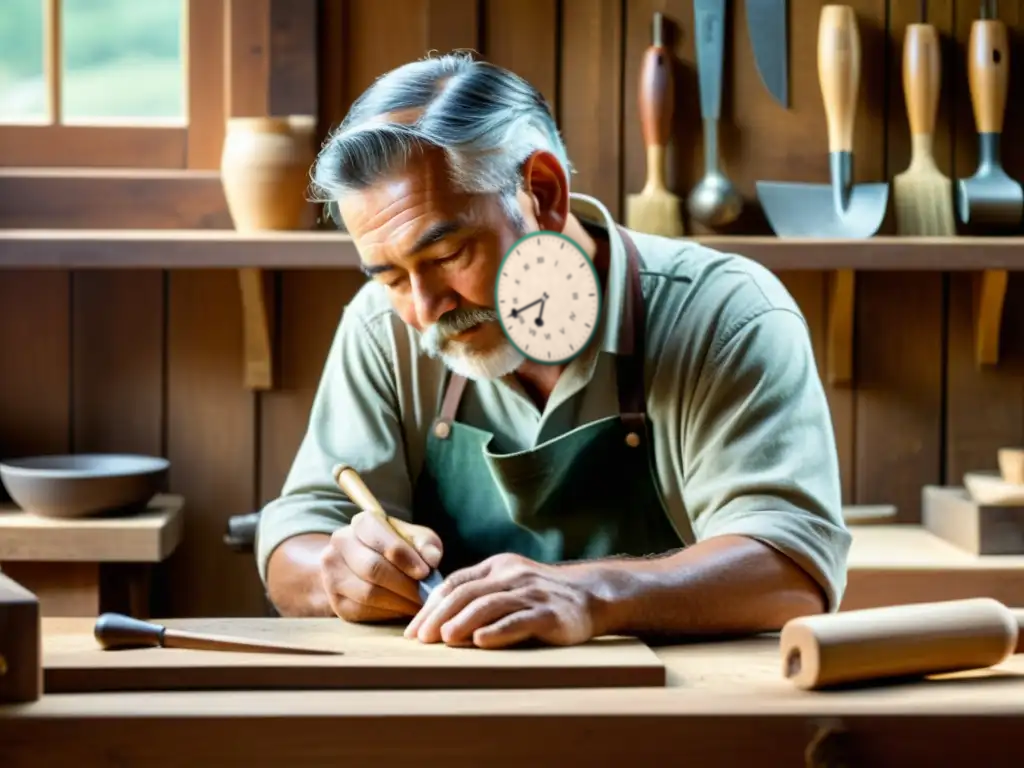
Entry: 6.42
